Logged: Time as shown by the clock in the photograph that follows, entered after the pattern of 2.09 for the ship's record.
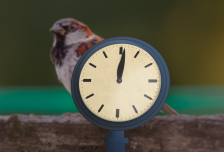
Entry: 12.01
